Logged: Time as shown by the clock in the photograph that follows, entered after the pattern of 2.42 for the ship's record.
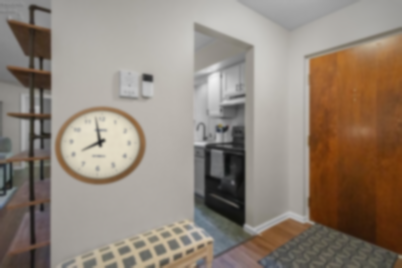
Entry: 7.58
